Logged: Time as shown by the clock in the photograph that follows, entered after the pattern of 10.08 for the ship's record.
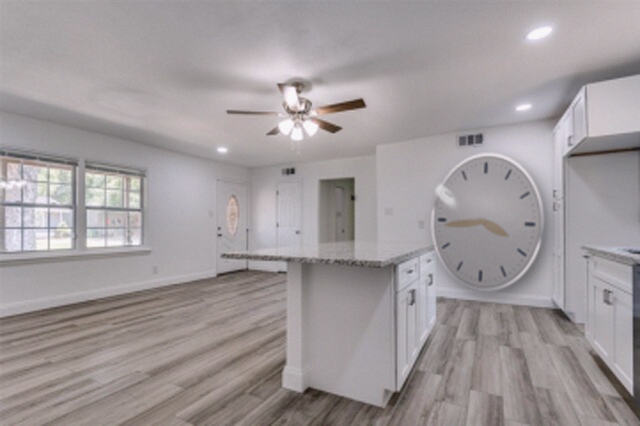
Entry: 3.44
